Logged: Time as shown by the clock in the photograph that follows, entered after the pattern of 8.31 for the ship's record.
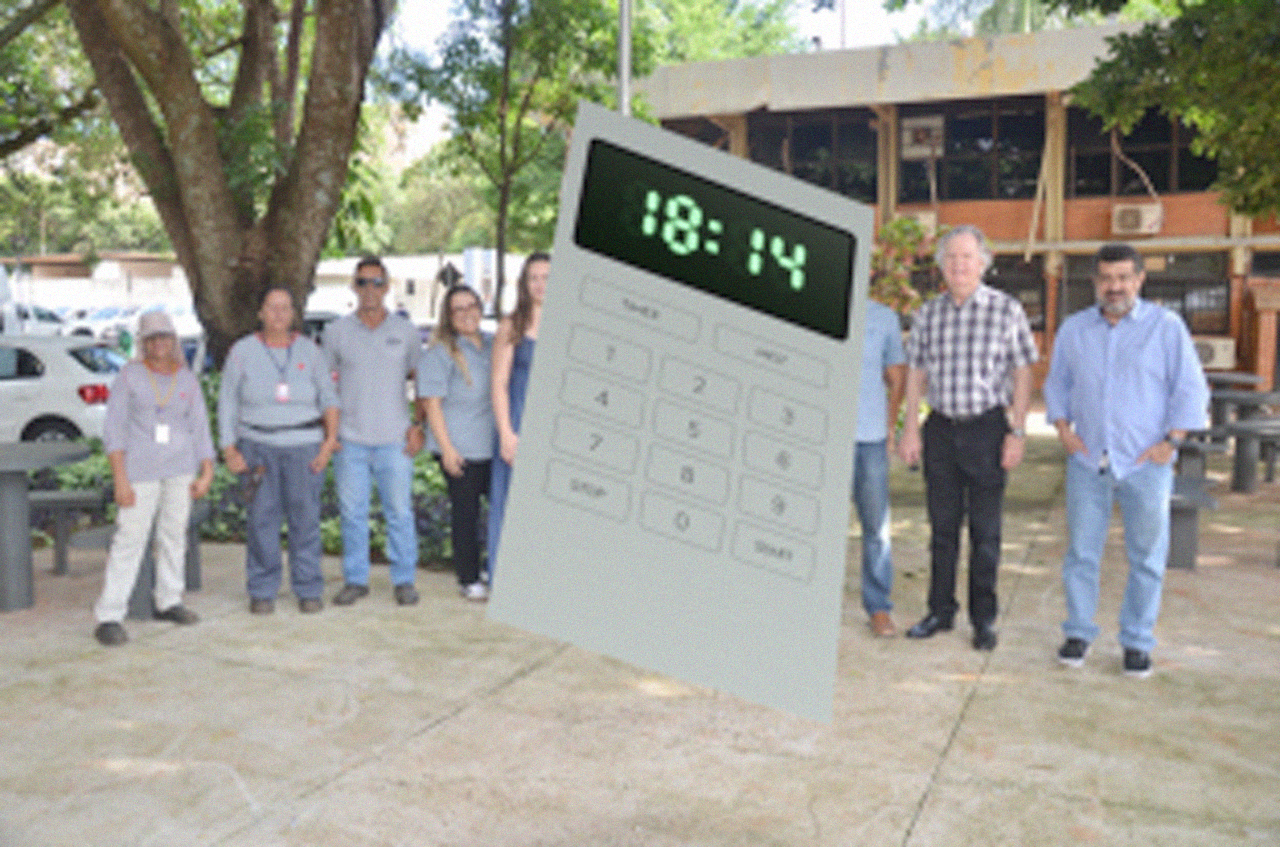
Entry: 18.14
